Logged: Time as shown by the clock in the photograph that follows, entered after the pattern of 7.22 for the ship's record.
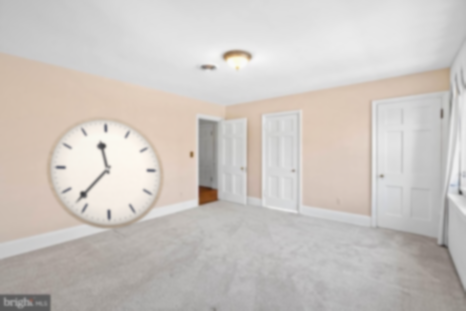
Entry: 11.37
